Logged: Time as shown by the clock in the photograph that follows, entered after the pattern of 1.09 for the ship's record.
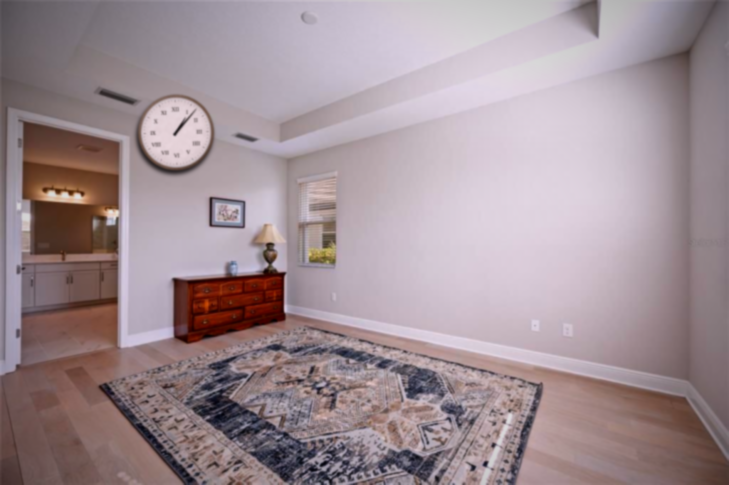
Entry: 1.07
